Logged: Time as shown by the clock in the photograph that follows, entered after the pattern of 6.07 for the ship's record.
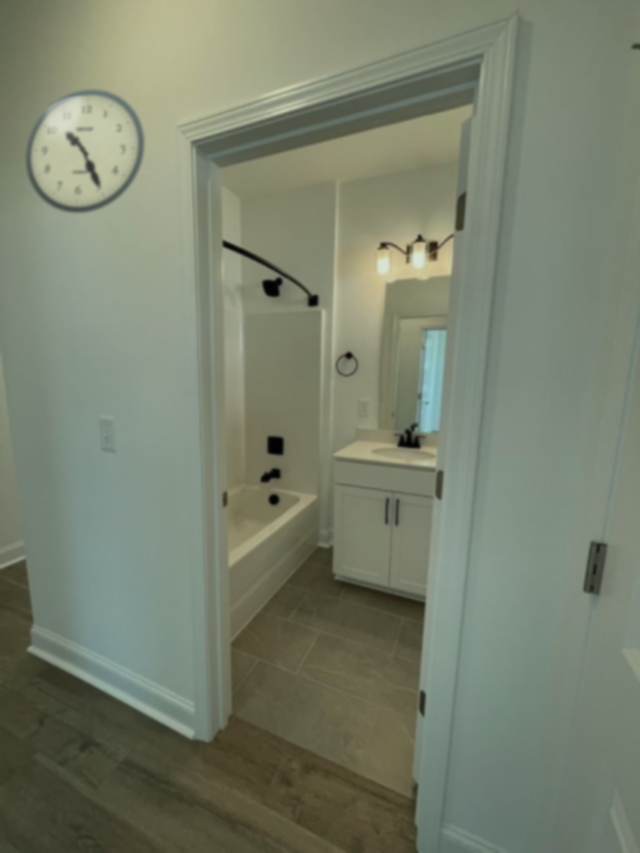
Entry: 10.25
